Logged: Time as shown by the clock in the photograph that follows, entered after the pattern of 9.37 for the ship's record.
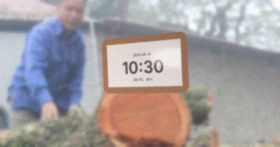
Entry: 10.30
